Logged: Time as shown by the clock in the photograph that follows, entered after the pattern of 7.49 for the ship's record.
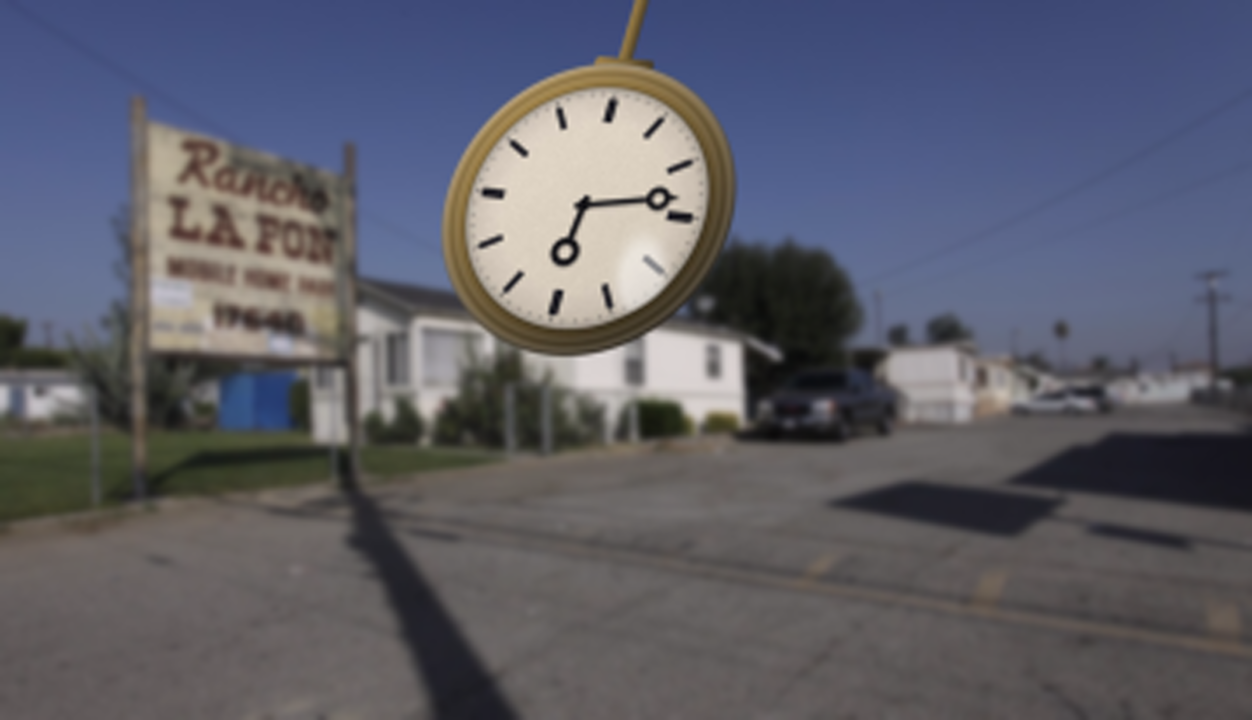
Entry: 6.13
